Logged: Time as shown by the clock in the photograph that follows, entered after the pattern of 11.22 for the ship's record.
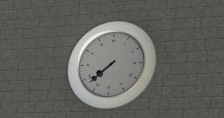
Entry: 7.38
